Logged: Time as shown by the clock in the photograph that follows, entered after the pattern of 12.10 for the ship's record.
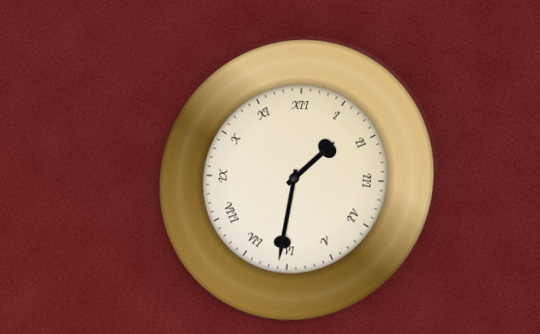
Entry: 1.31
